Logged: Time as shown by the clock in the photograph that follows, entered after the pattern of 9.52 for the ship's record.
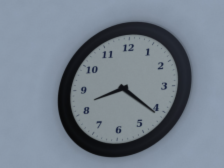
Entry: 8.21
